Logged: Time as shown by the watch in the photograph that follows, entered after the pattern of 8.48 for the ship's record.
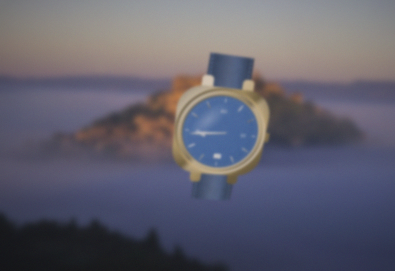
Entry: 8.44
